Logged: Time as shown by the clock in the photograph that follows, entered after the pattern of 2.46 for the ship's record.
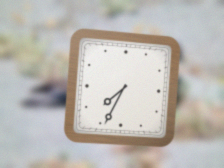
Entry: 7.34
